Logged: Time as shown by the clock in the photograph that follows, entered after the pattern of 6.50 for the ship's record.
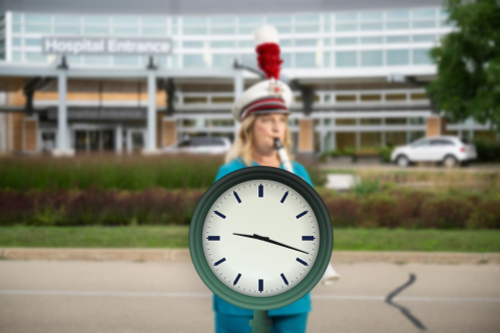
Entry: 9.18
